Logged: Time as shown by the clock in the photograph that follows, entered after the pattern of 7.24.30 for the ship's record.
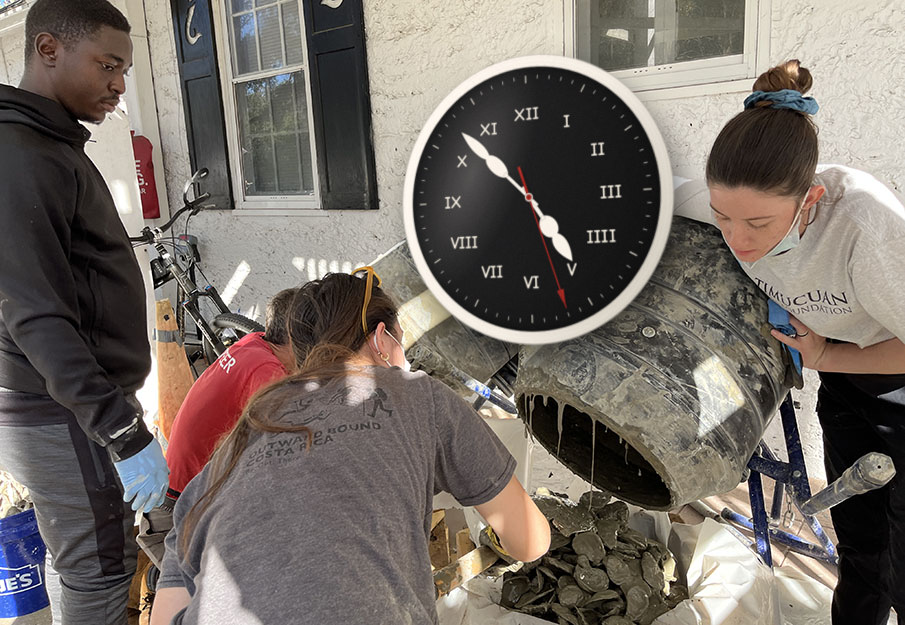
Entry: 4.52.27
